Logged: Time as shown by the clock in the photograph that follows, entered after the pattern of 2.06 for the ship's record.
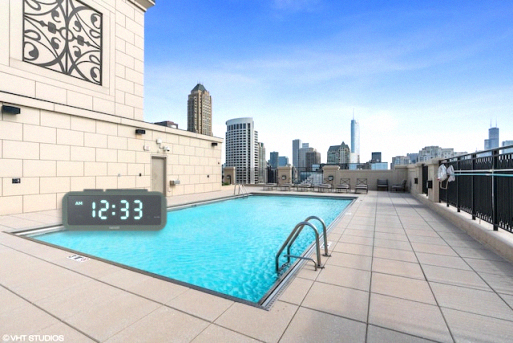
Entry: 12.33
